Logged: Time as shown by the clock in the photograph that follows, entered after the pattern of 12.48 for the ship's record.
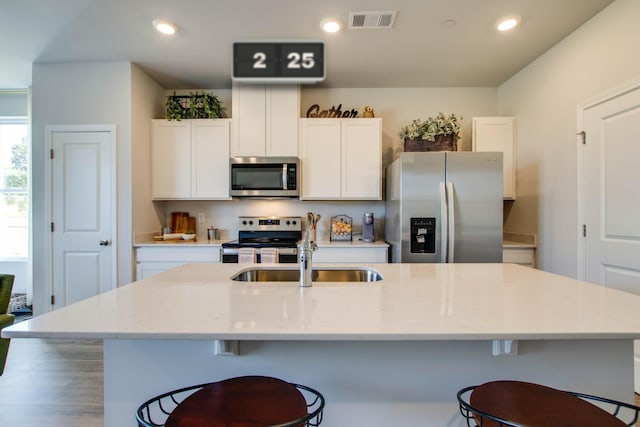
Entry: 2.25
